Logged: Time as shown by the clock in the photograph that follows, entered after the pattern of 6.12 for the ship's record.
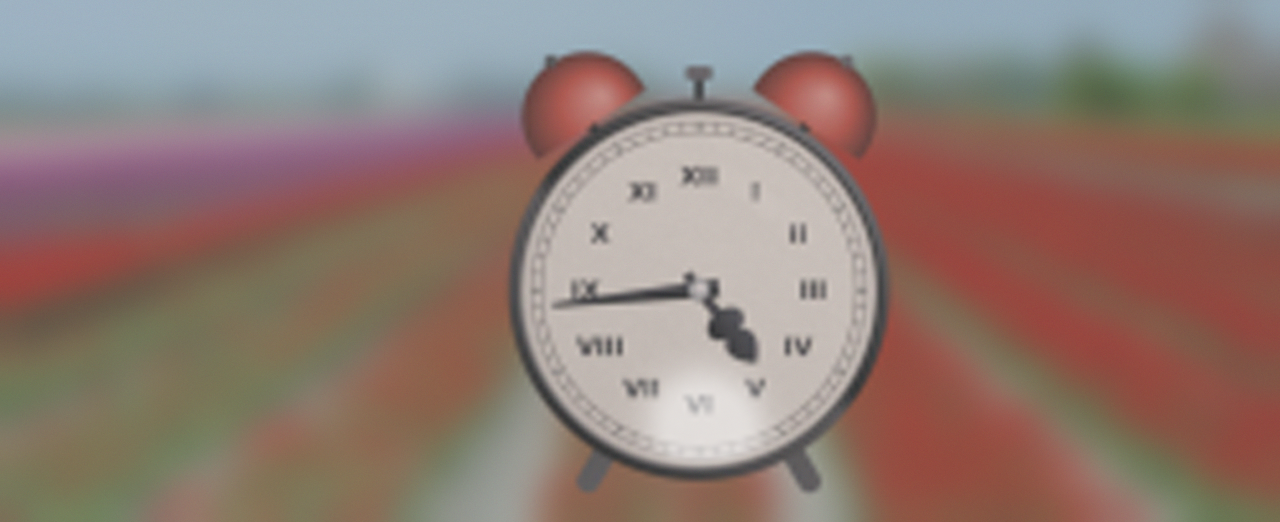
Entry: 4.44
